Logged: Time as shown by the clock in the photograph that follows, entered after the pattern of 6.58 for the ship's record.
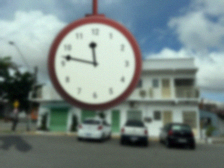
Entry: 11.47
